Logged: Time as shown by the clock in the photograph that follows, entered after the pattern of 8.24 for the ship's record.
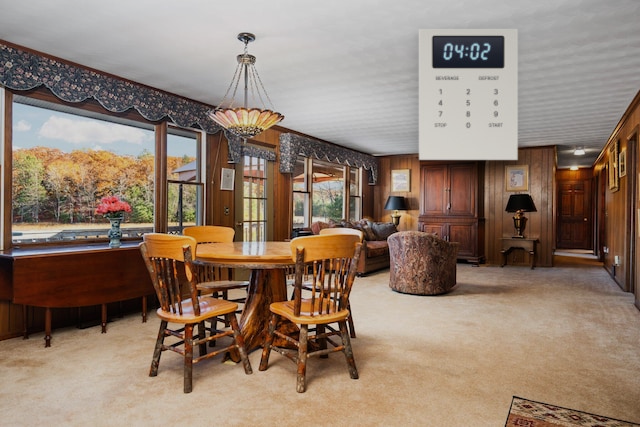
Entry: 4.02
